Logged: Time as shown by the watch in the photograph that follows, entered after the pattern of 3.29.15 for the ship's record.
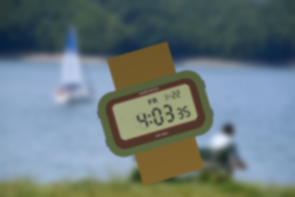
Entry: 4.03.35
